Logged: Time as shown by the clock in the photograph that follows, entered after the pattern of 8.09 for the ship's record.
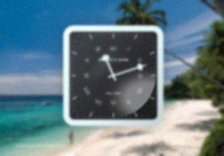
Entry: 11.12
